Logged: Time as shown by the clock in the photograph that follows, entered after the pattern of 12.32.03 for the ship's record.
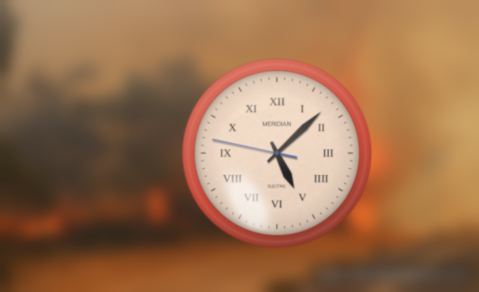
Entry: 5.07.47
